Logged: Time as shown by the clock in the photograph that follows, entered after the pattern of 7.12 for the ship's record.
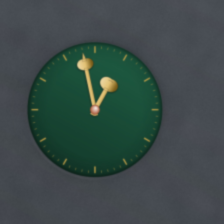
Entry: 12.58
